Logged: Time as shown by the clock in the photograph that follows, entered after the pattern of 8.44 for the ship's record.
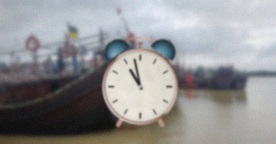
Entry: 10.58
